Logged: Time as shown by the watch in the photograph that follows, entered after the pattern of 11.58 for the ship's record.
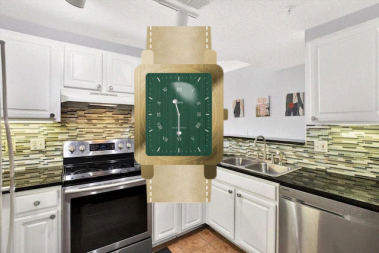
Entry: 11.30
